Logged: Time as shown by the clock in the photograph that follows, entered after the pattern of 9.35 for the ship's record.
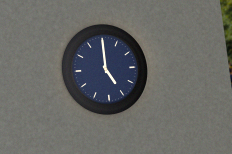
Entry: 5.00
